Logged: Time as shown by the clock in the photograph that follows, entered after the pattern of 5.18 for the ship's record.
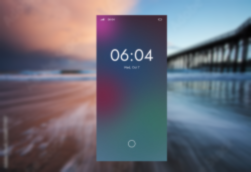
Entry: 6.04
